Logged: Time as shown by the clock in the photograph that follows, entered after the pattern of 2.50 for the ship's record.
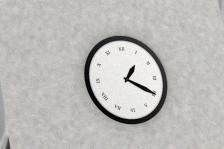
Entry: 1.20
